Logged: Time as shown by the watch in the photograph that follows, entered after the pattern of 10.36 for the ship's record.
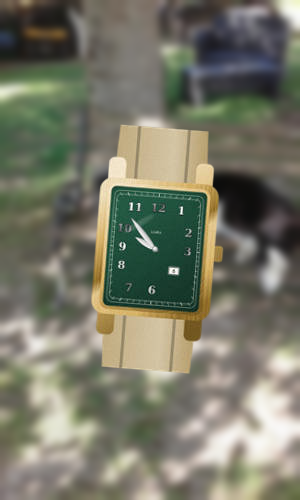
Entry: 9.53
